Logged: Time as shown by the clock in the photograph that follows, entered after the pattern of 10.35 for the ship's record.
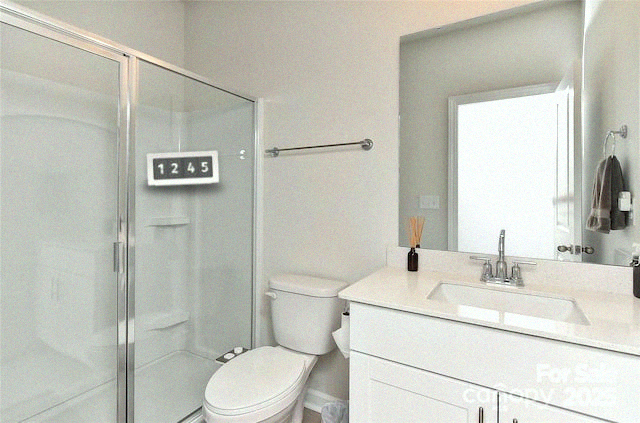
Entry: 12.45
